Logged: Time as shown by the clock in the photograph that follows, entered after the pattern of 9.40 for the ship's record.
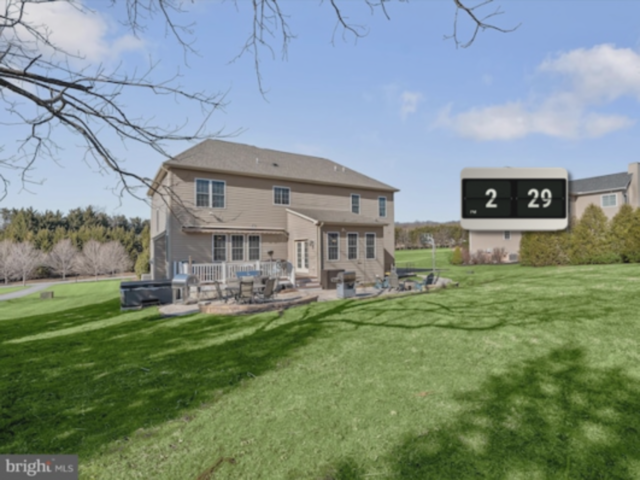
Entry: 2.29
